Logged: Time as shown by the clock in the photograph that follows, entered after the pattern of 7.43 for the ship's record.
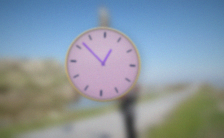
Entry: 12.52
